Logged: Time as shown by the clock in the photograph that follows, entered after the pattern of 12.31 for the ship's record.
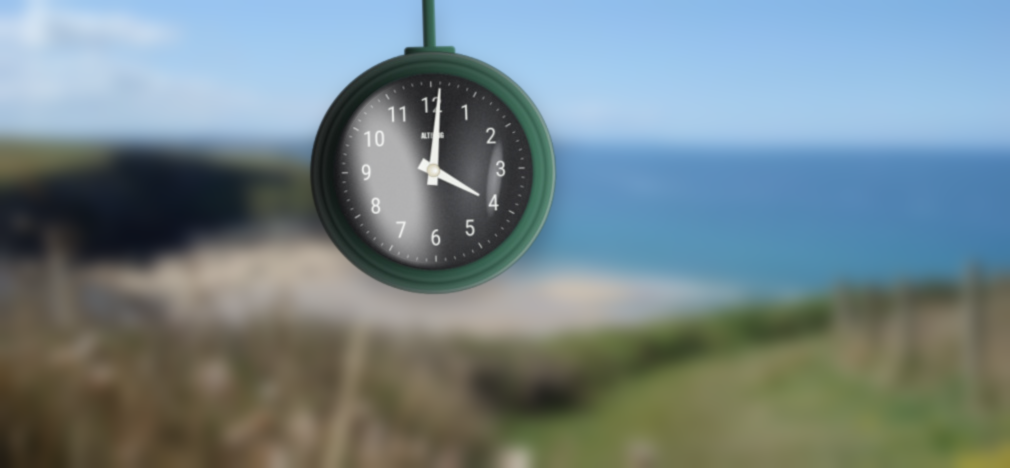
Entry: 4.01
